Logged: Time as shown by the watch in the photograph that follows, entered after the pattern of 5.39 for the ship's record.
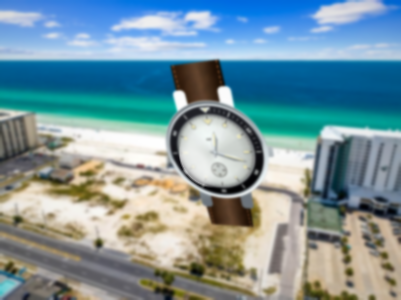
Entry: 12.18
